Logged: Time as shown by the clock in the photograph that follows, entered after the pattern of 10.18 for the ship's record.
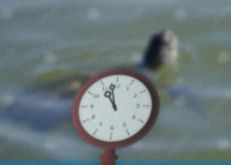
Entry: 10.58
